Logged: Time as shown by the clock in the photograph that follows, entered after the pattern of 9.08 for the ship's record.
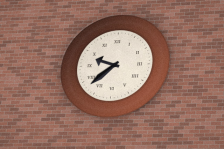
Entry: 9.38
